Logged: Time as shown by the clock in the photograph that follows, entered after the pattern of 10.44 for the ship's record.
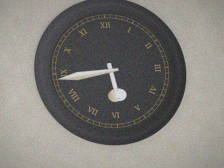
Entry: 5.44
